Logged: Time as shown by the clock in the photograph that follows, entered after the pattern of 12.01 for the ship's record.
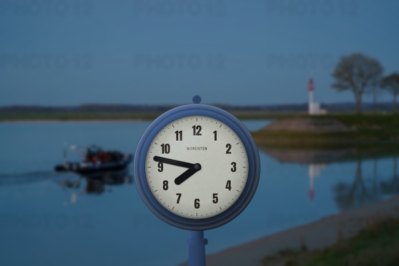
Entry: 7.47
